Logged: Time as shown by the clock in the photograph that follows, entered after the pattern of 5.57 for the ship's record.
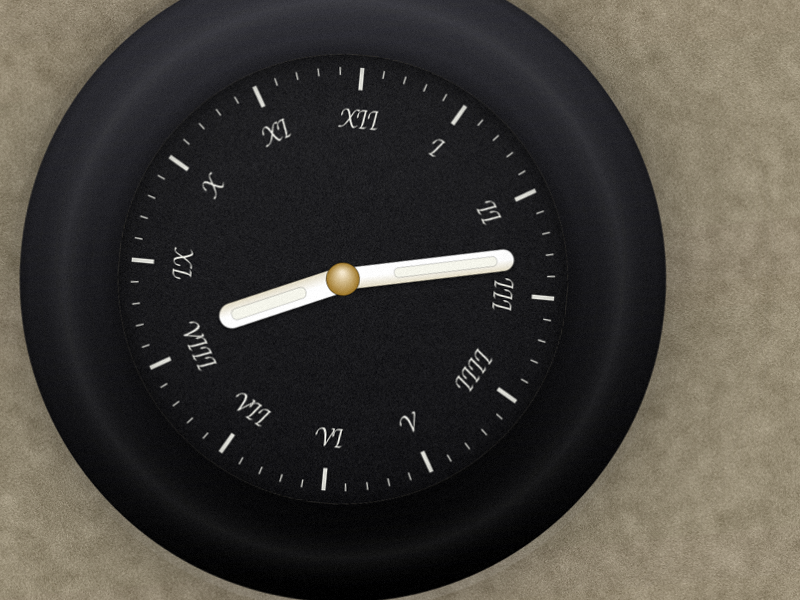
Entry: 8.13
